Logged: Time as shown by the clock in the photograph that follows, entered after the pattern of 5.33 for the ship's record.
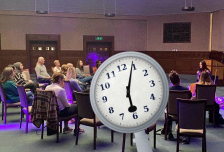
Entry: 6.04
